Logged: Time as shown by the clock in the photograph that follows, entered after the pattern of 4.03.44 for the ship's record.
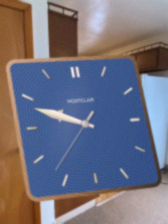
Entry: 9.48.37
